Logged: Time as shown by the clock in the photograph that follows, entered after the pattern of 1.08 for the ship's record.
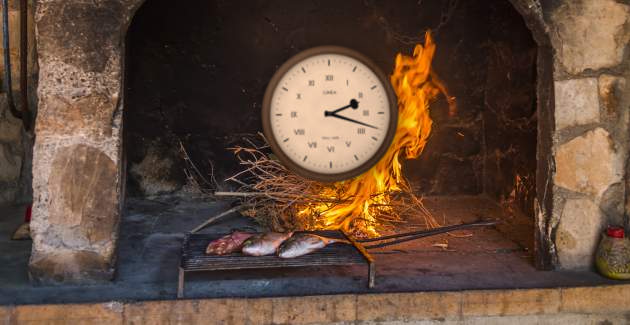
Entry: 2.18
